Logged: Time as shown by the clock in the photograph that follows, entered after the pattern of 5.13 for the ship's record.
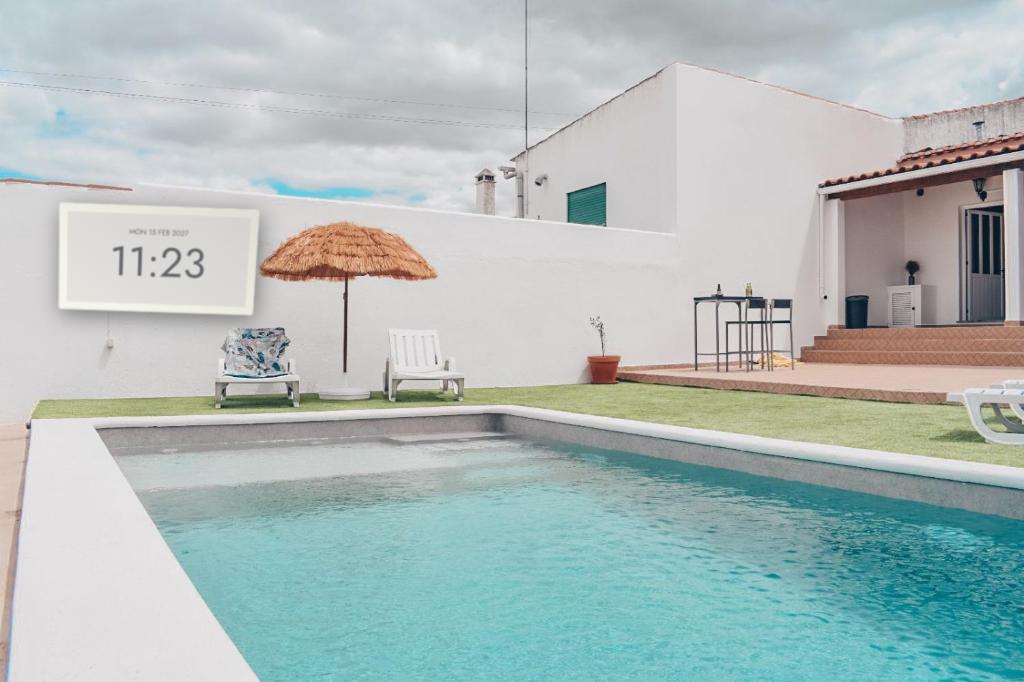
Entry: 11.23
